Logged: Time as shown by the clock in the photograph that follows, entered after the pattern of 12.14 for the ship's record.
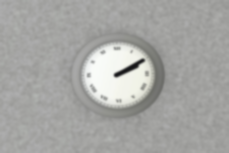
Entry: 2.10
